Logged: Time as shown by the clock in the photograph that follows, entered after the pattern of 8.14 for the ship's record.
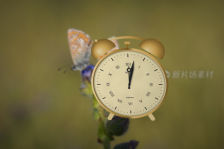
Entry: 12.02
